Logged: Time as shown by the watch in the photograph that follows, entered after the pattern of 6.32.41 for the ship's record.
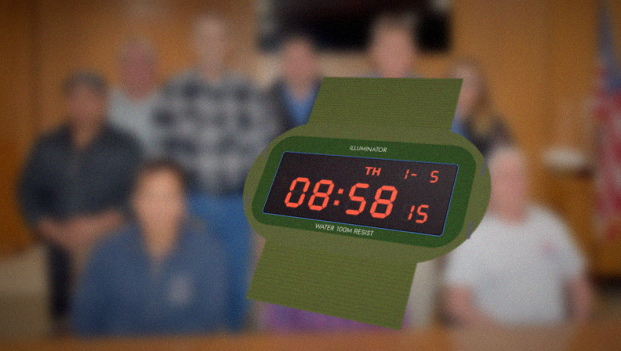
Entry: 8.58.15
